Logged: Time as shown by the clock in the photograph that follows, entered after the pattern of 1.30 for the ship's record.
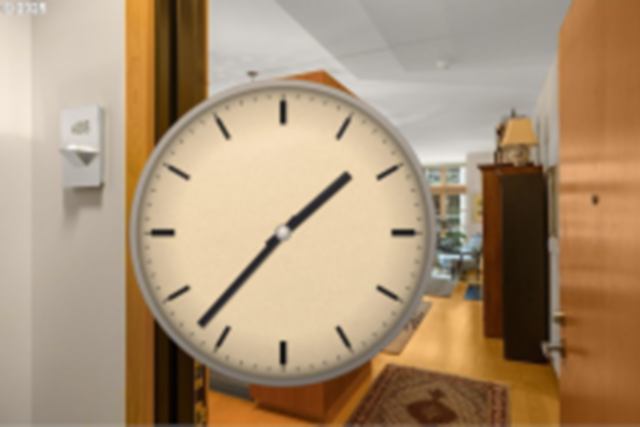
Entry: 1.37
